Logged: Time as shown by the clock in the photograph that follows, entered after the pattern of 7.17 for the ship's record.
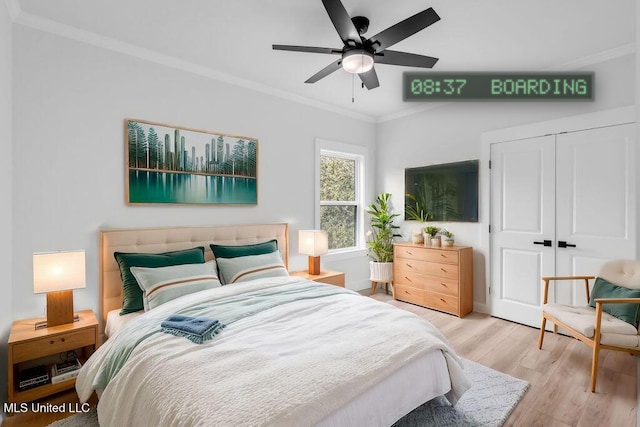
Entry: 8.37
